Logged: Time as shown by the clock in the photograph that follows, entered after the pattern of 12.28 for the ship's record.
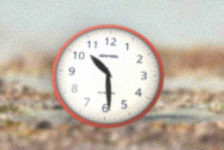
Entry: 10.29
